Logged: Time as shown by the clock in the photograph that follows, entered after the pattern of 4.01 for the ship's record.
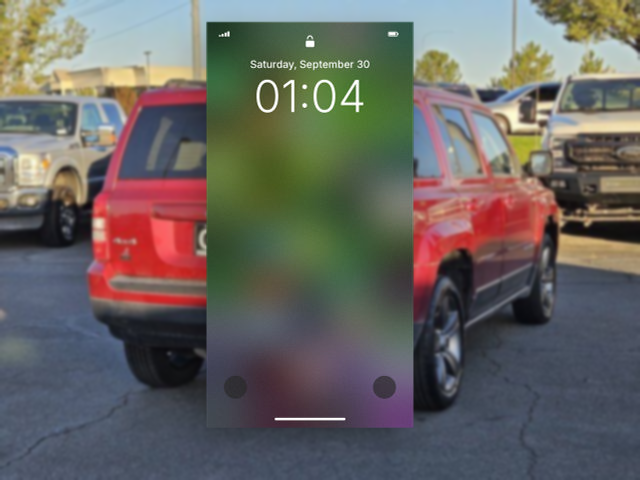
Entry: 1.04
